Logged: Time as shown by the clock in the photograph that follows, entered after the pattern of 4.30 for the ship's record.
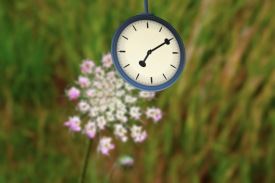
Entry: 7.10
